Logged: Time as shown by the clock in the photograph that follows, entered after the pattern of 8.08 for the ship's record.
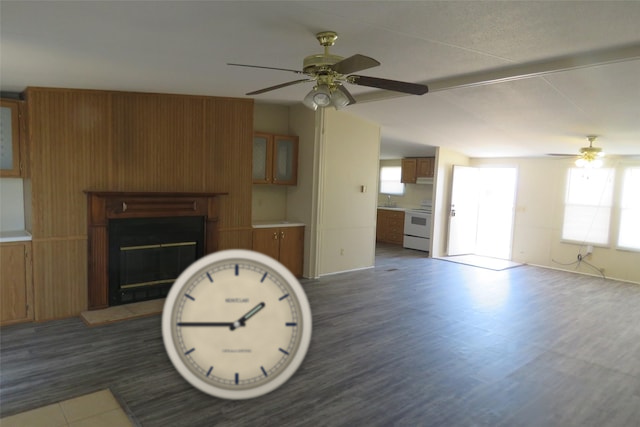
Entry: 1.45
